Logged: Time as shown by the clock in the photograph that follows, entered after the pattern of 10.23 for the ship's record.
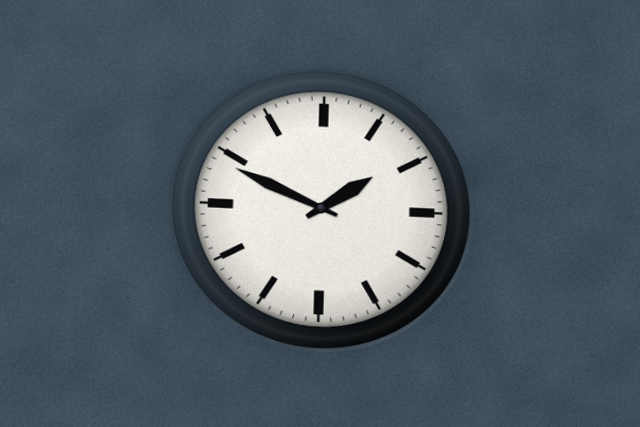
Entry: 1.49
